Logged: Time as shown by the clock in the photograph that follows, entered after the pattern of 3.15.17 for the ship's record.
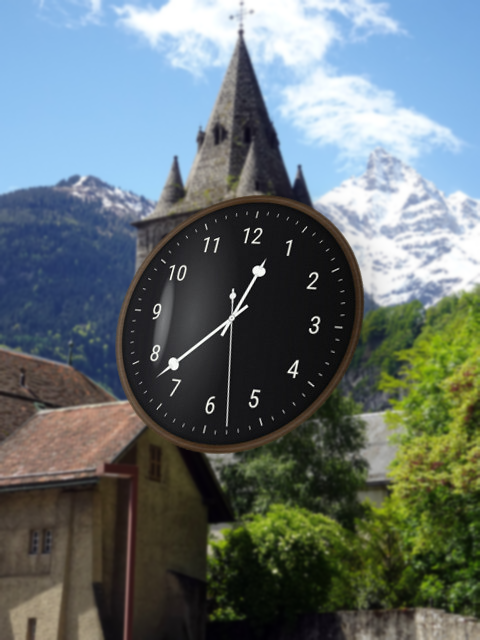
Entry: 12.37.28
